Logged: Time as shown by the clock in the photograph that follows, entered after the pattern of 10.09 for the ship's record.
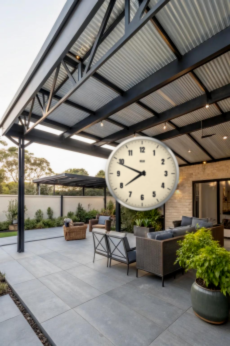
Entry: 7.49
